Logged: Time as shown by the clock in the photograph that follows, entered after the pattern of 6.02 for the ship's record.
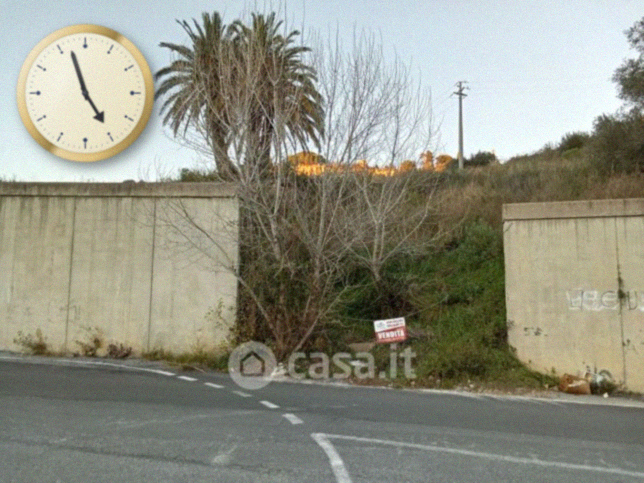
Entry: 4.57
